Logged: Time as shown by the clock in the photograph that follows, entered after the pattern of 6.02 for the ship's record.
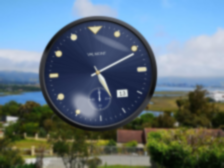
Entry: 5.11
